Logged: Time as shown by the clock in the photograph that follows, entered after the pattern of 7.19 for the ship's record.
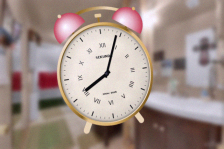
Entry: 8.04
